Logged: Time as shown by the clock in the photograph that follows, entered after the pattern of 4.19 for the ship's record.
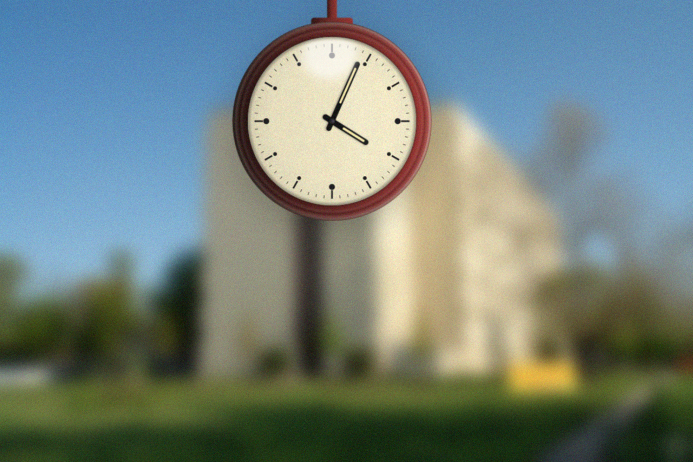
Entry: 4.04
